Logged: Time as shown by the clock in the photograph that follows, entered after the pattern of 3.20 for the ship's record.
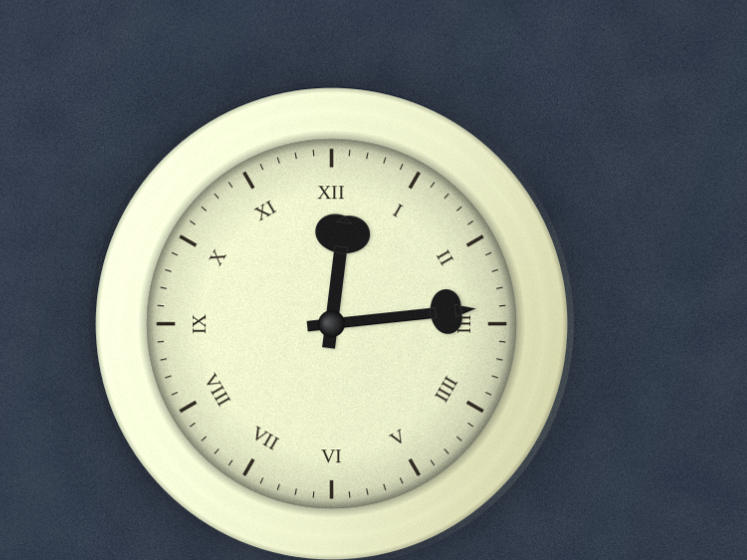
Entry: 12.14
